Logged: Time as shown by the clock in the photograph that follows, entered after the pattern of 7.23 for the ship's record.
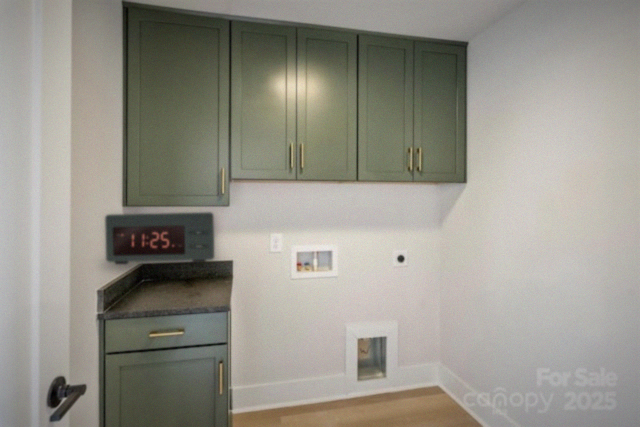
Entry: 11.25
